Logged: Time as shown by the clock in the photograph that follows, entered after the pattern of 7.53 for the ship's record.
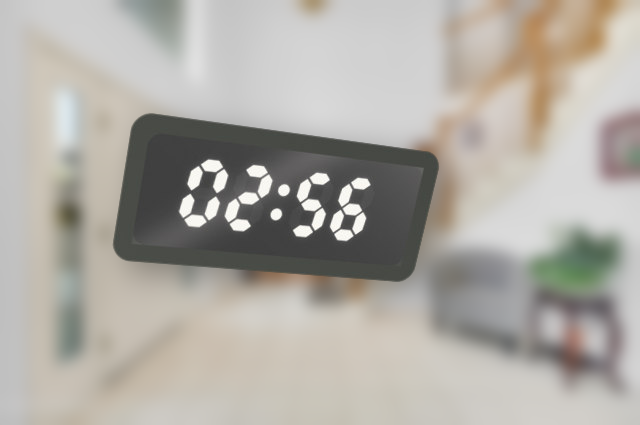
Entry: 2.56
